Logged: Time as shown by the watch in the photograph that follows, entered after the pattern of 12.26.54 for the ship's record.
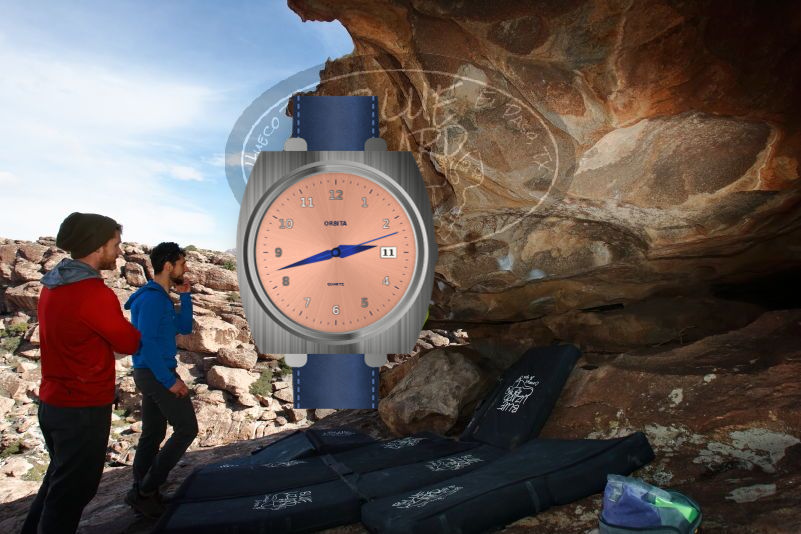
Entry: 2.42.12
